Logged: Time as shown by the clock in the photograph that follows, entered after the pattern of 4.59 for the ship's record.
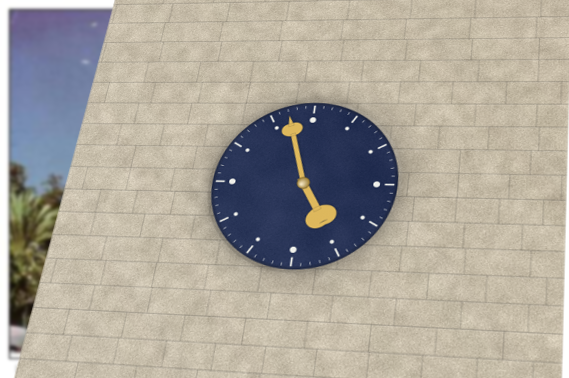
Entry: 4.57
